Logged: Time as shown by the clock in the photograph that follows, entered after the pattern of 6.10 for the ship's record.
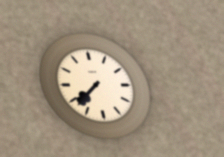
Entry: 7.38
